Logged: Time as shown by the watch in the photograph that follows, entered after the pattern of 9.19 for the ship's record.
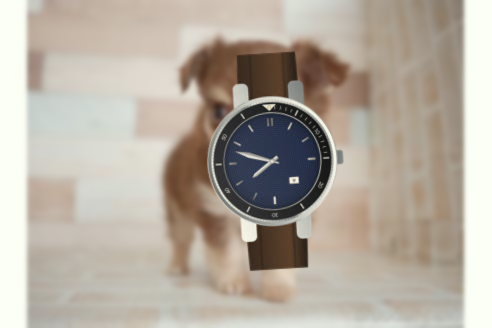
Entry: 7.48
